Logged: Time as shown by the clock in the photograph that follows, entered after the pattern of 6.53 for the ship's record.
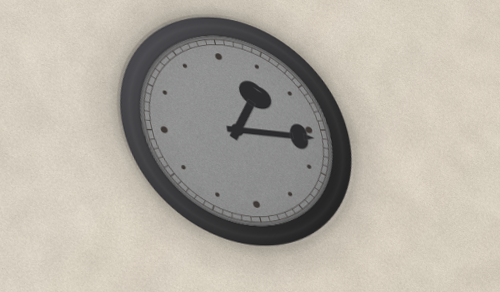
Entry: 1.16
